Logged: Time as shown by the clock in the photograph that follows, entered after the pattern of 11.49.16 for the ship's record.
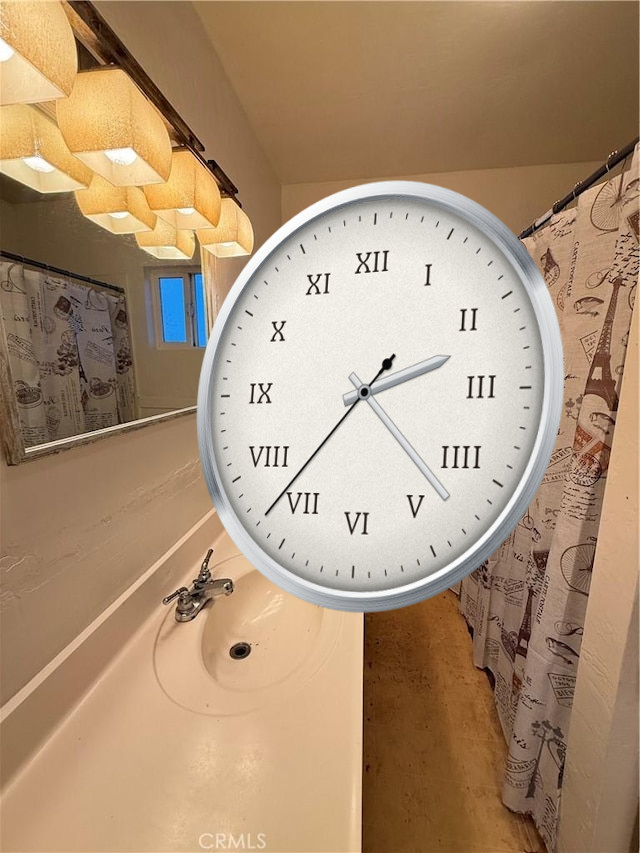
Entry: 2.22.37
